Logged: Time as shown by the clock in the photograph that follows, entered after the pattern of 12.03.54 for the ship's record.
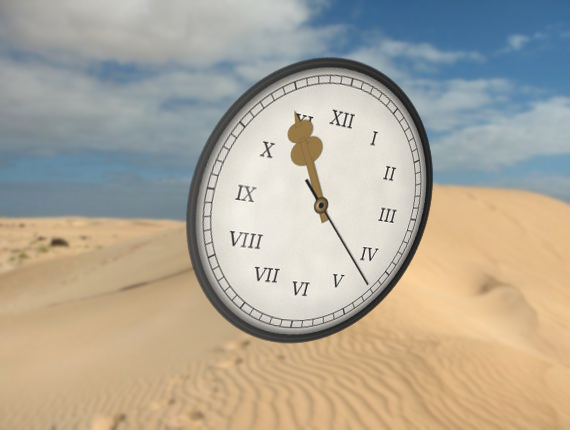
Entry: 10.54.22
